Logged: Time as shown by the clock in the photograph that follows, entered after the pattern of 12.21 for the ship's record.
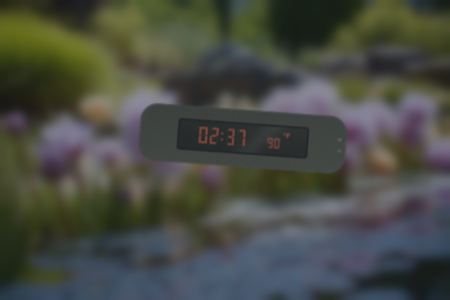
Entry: 2.37
